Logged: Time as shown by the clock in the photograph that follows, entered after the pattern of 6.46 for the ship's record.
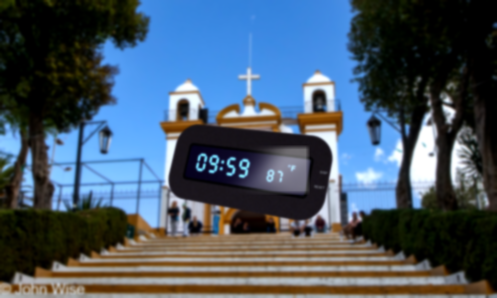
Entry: 9.59
